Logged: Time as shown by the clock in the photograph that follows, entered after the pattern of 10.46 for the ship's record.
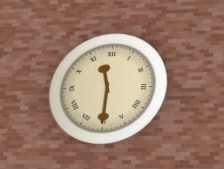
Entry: 11.30
